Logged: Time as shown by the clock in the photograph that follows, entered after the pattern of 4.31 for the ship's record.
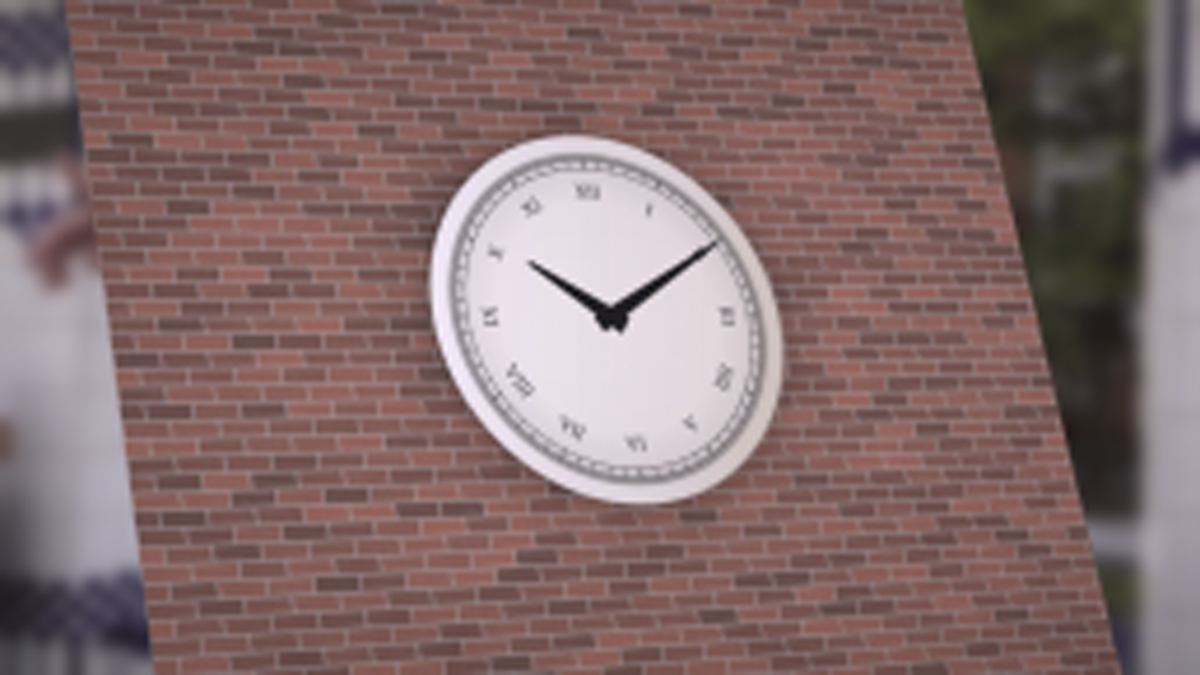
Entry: 10.10
